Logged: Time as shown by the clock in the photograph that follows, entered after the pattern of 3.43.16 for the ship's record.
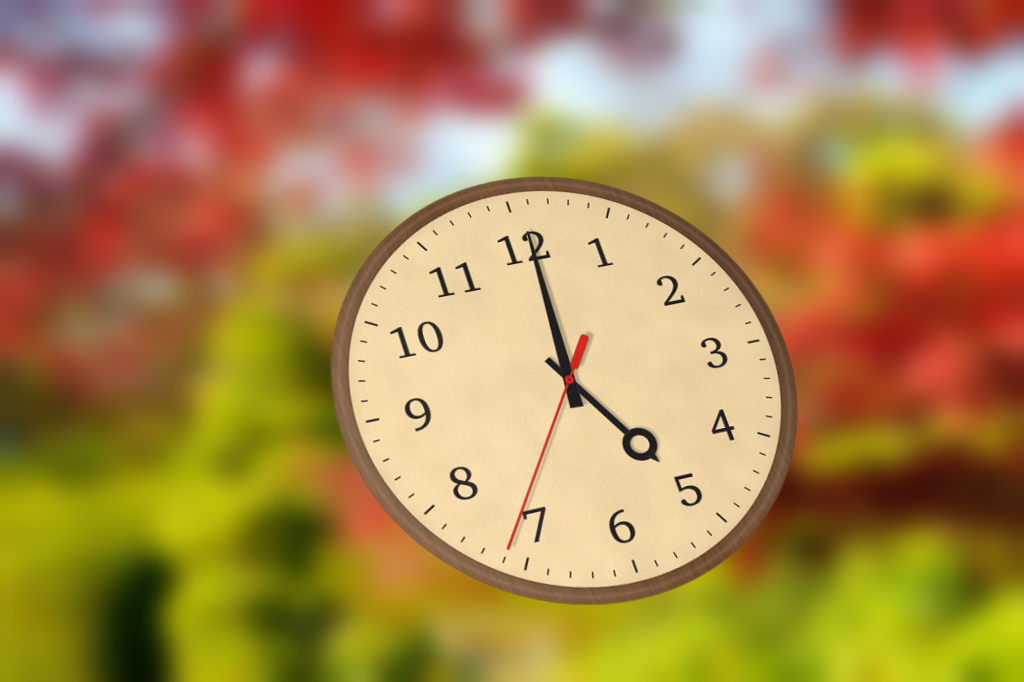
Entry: 5.00.36
